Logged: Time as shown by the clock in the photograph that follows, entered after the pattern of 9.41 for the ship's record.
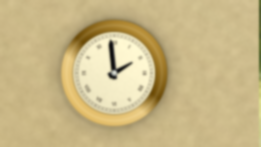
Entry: 1.59
